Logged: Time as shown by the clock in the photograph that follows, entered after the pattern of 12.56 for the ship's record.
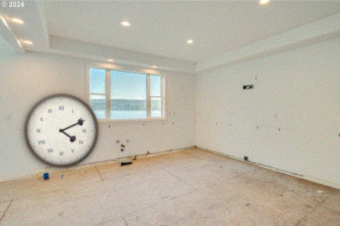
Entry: 4.11
